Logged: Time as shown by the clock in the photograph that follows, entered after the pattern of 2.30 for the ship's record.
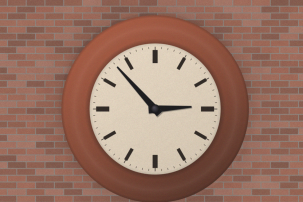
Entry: 2.53
